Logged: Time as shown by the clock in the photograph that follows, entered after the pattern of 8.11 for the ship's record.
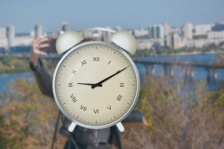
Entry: 9.10
